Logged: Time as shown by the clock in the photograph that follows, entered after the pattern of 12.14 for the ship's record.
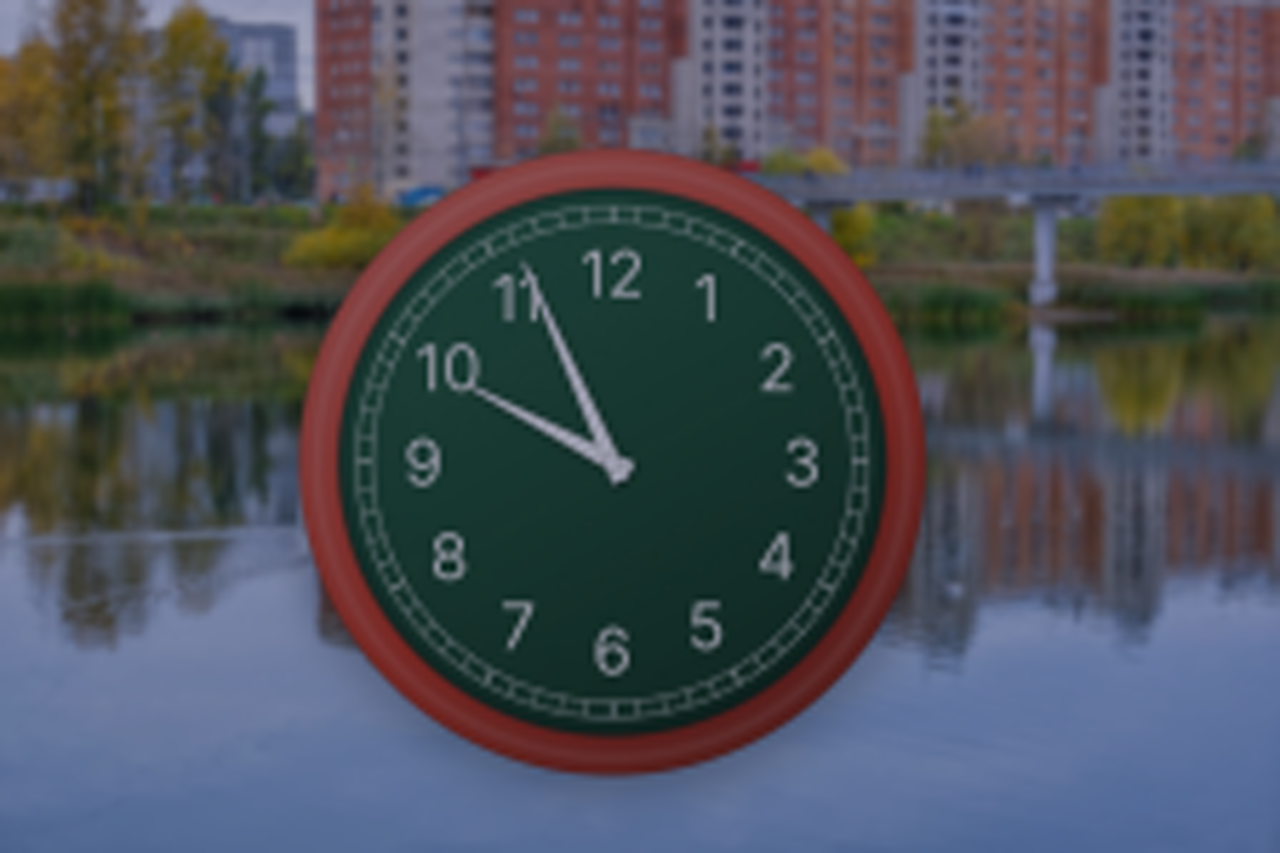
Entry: 9.56
